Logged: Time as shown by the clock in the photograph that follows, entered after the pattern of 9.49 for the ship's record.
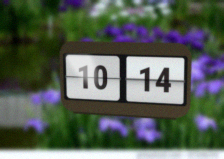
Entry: 10.14
